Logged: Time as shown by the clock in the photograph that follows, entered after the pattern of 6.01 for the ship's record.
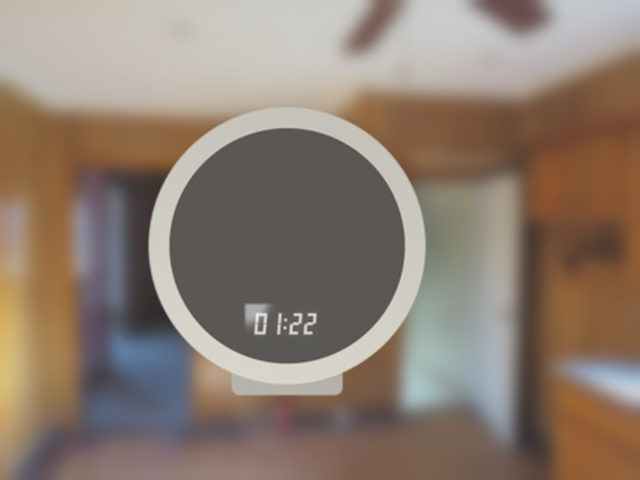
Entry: 1.22
